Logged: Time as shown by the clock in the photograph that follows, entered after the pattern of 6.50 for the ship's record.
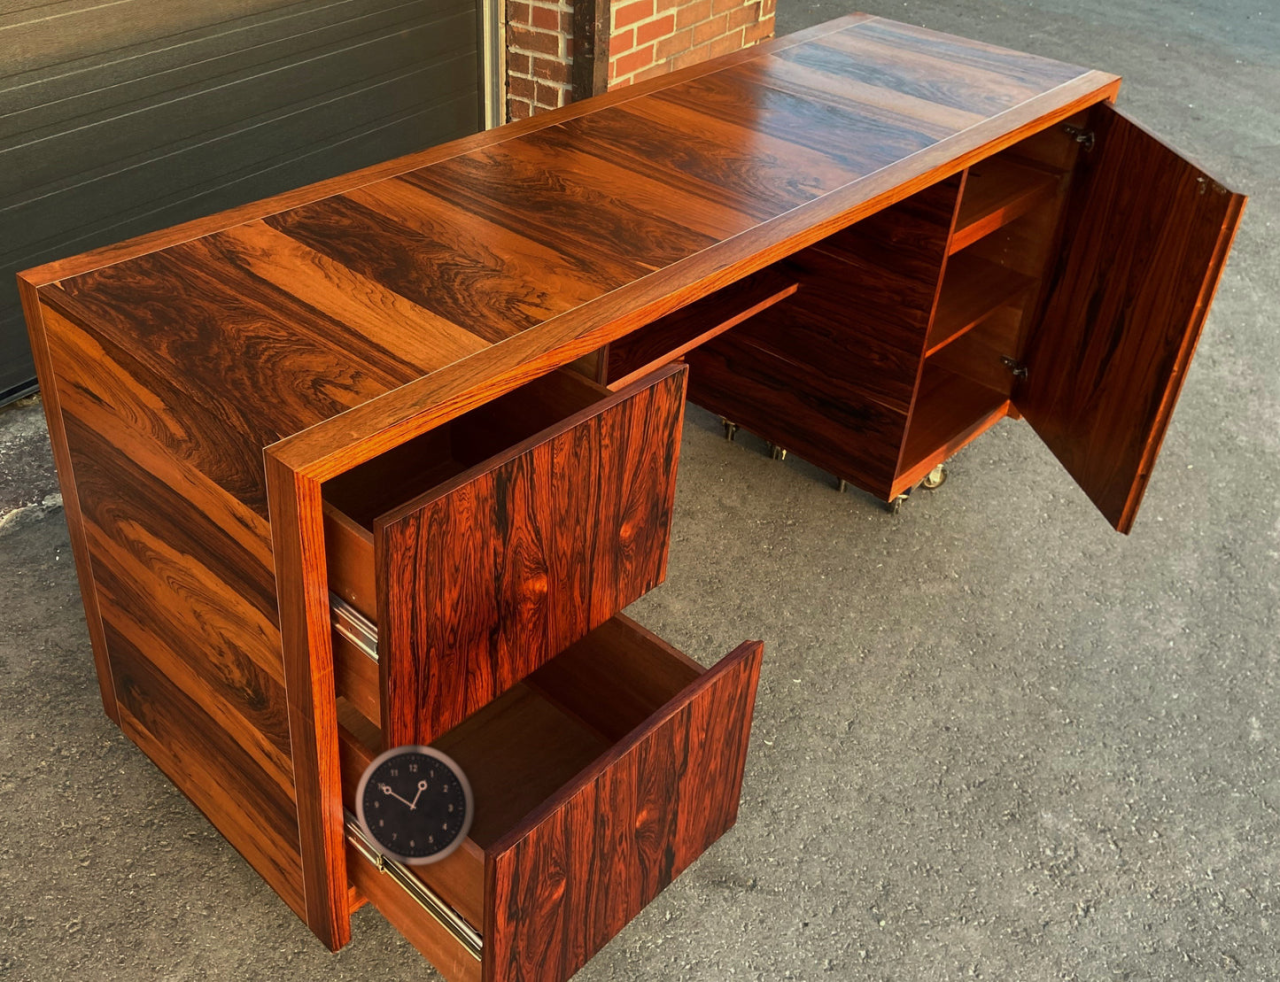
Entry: 12.50
